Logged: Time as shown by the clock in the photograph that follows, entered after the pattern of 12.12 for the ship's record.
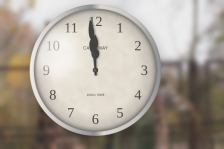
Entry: 11.59
